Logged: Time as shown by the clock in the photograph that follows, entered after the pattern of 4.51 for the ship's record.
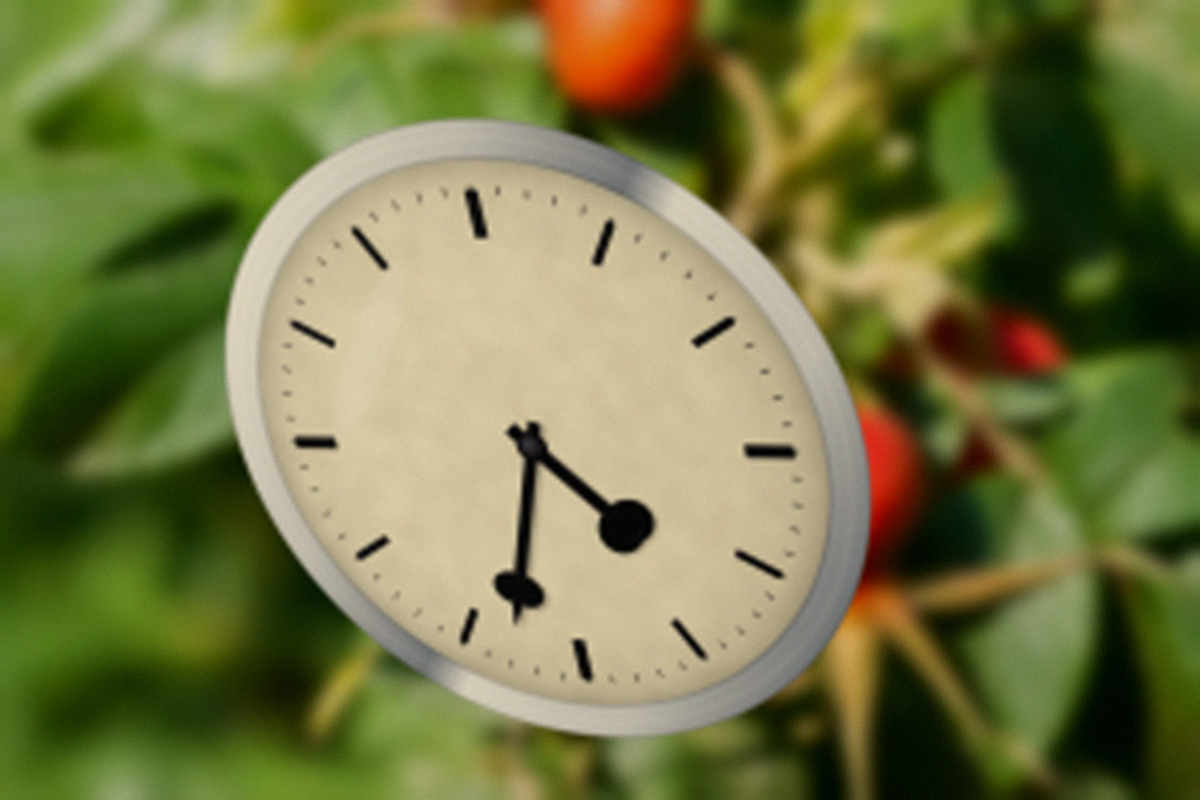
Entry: 4.33
